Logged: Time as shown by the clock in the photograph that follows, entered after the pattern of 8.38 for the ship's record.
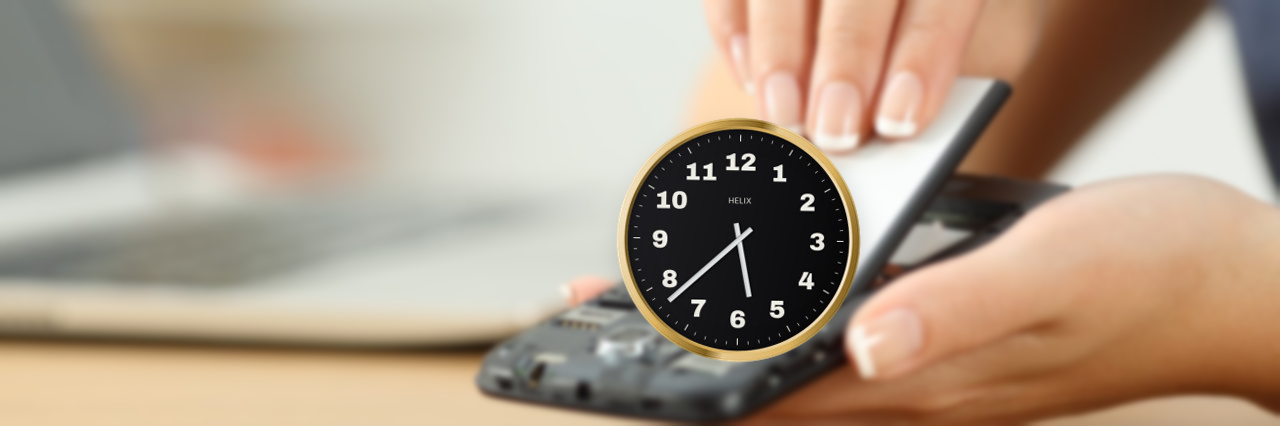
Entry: 5.38
